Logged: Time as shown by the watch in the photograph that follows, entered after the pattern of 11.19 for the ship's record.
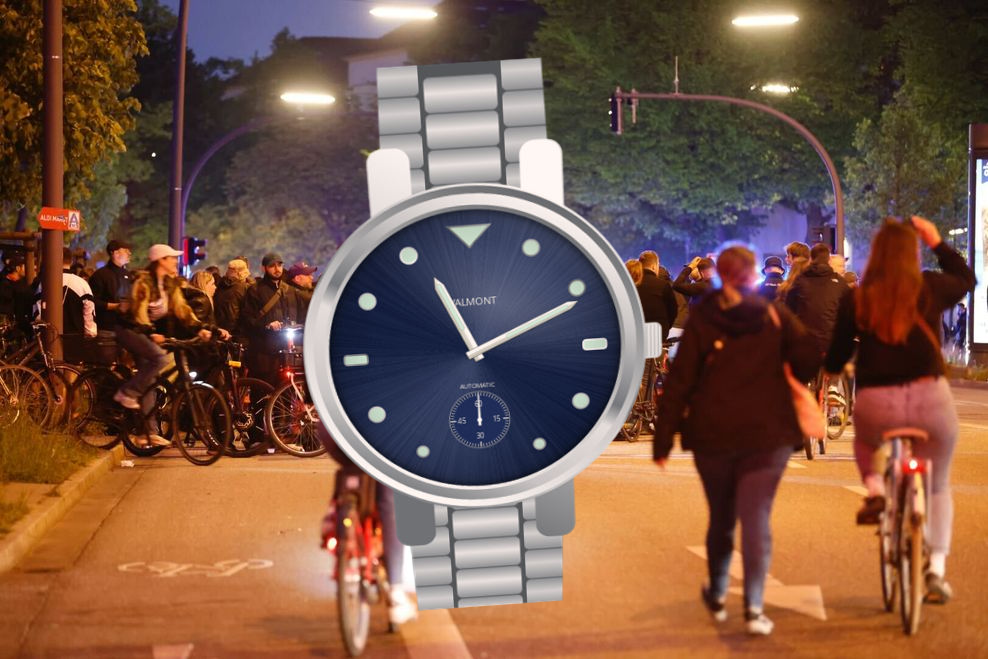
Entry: 11.11
